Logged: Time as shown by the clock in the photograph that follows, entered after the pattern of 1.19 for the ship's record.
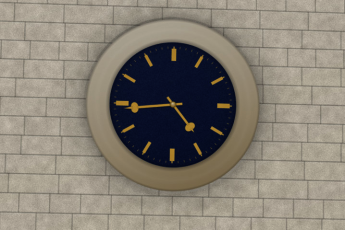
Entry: 4.44
